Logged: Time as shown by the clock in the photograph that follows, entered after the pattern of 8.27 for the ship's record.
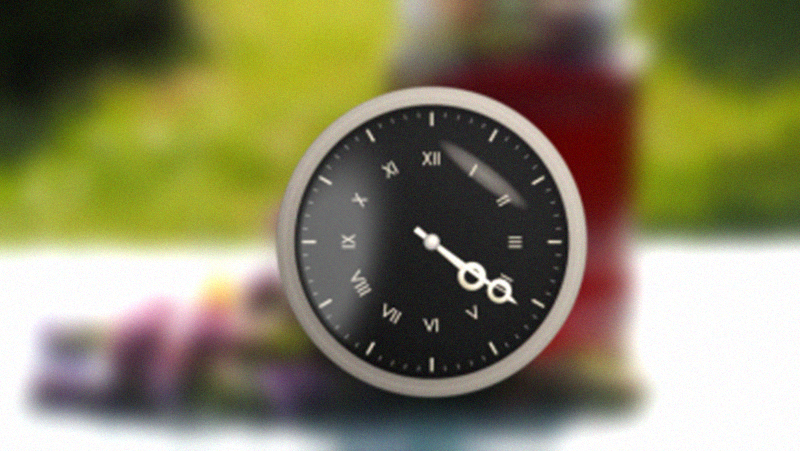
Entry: 4.21
